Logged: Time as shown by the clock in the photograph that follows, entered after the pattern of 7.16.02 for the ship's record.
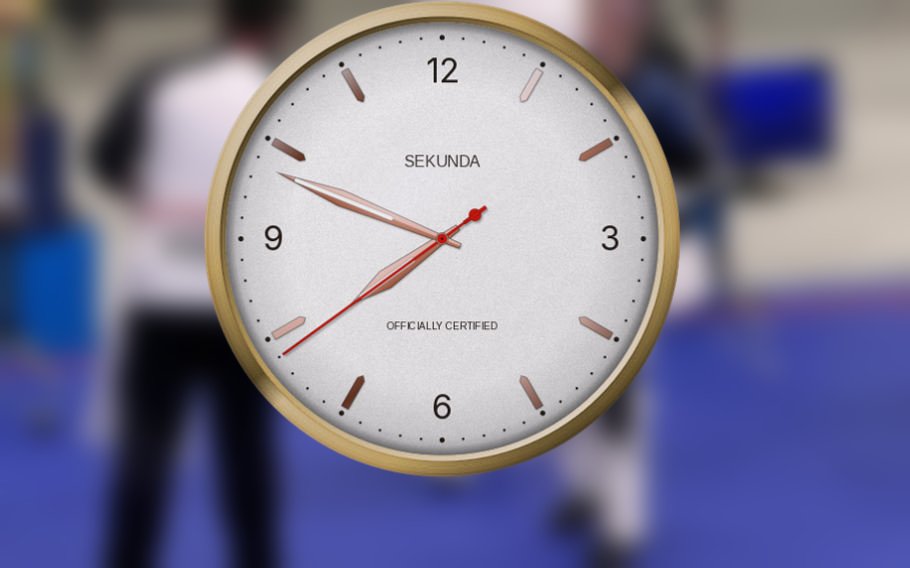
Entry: 7.48.39
